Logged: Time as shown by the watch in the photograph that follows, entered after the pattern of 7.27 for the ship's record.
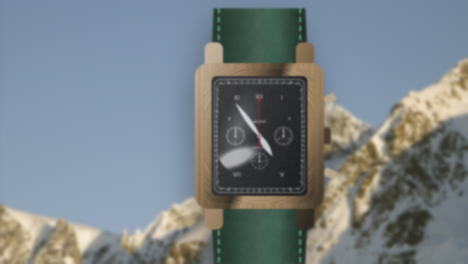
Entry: 4.54
